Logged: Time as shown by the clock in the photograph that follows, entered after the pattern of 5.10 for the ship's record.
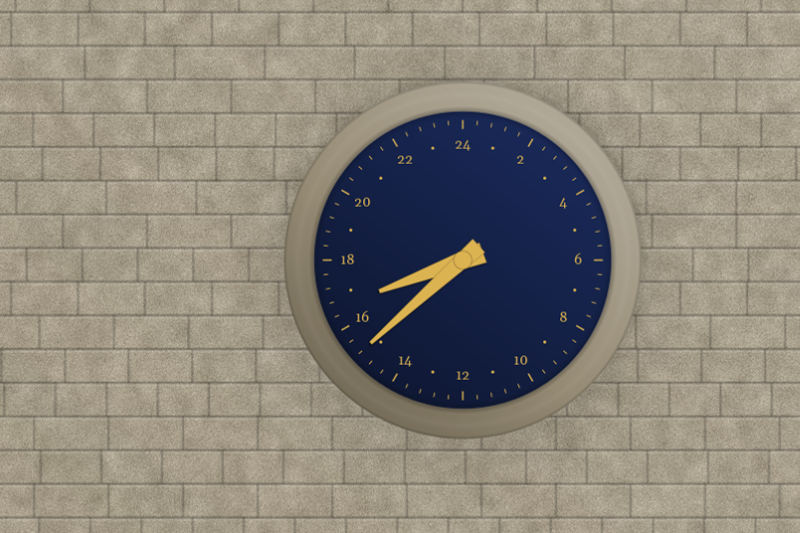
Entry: 16.38
